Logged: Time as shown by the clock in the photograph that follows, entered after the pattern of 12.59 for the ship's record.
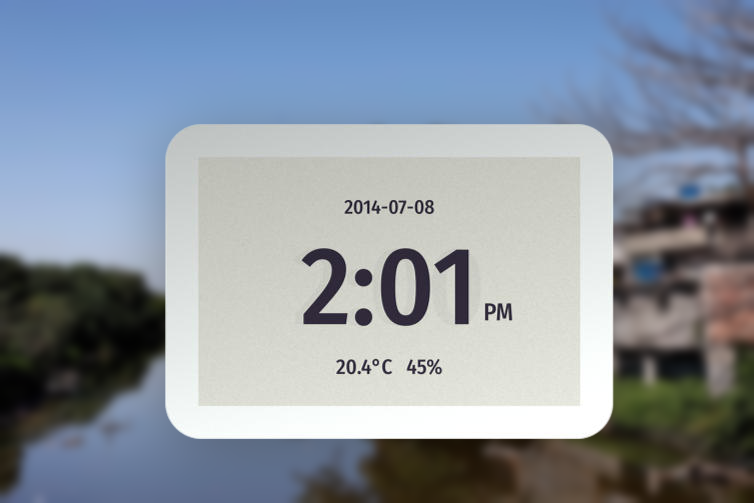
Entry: 2.01
